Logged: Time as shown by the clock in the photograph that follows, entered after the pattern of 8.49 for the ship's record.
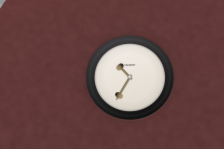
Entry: 10.35
